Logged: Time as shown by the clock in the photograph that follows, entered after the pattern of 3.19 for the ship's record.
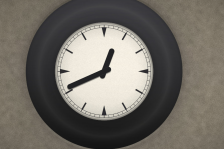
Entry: 12.41
